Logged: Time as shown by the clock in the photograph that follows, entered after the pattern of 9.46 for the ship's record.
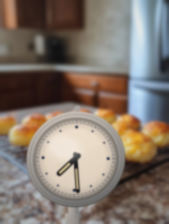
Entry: 7.29
